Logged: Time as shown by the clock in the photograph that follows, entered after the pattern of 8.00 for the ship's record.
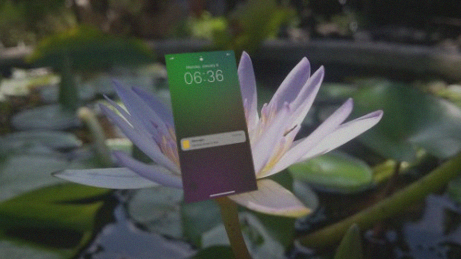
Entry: 6.36
